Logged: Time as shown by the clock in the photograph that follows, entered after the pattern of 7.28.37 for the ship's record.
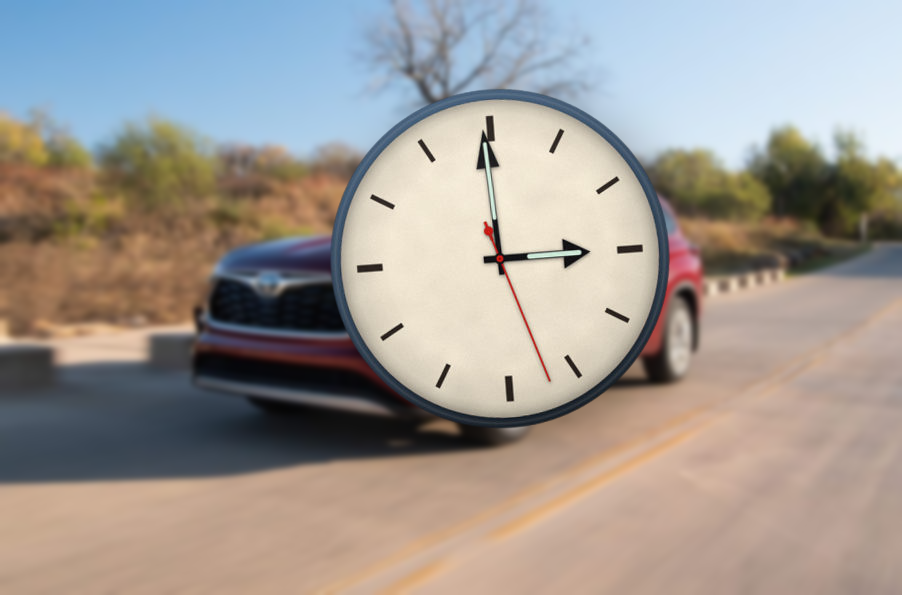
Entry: 2.59.27
